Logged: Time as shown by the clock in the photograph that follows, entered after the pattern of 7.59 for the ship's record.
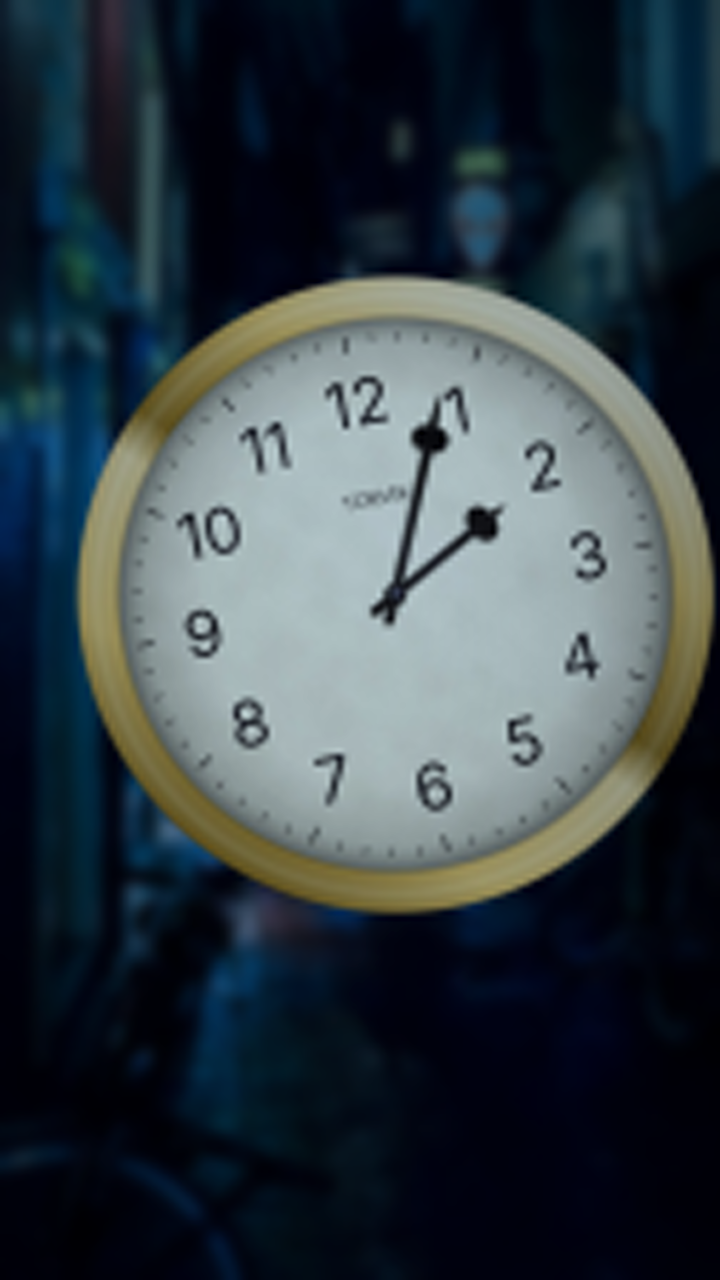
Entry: 2.04
